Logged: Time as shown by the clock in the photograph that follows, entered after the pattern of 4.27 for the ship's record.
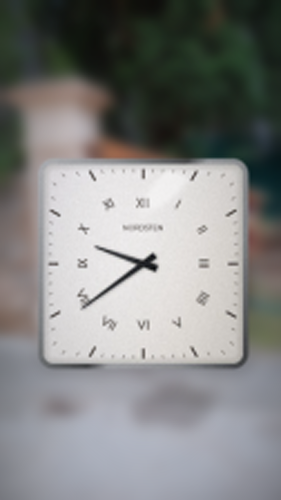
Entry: 9.39
